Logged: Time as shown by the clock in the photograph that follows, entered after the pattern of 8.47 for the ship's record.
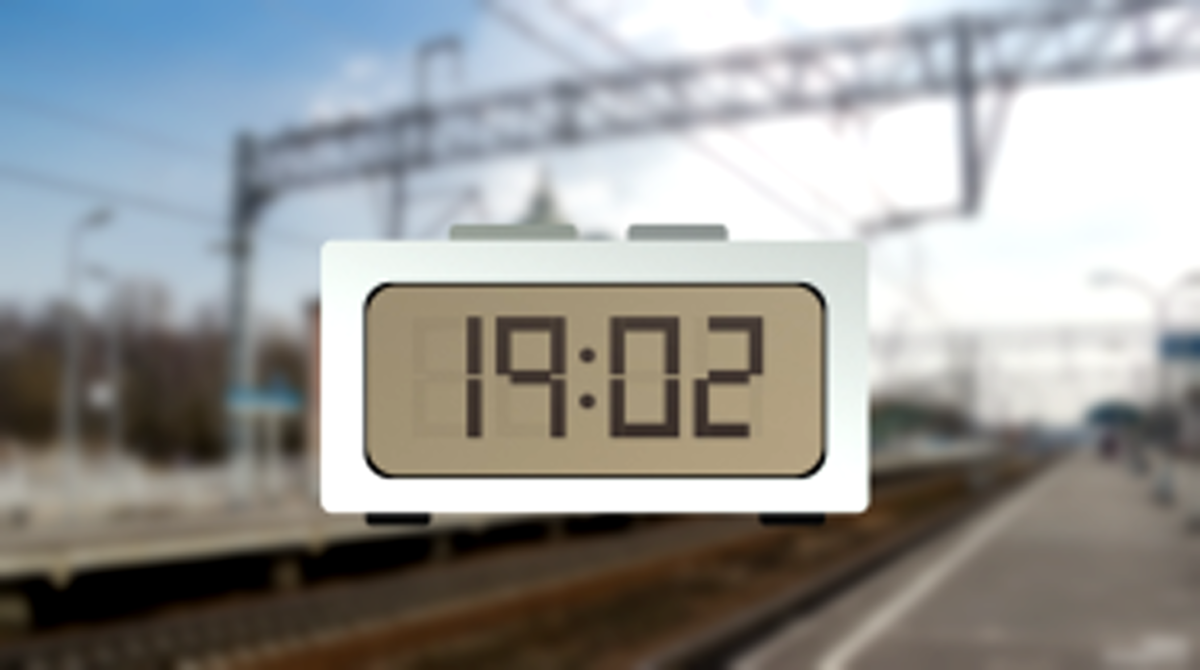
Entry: 19.02
